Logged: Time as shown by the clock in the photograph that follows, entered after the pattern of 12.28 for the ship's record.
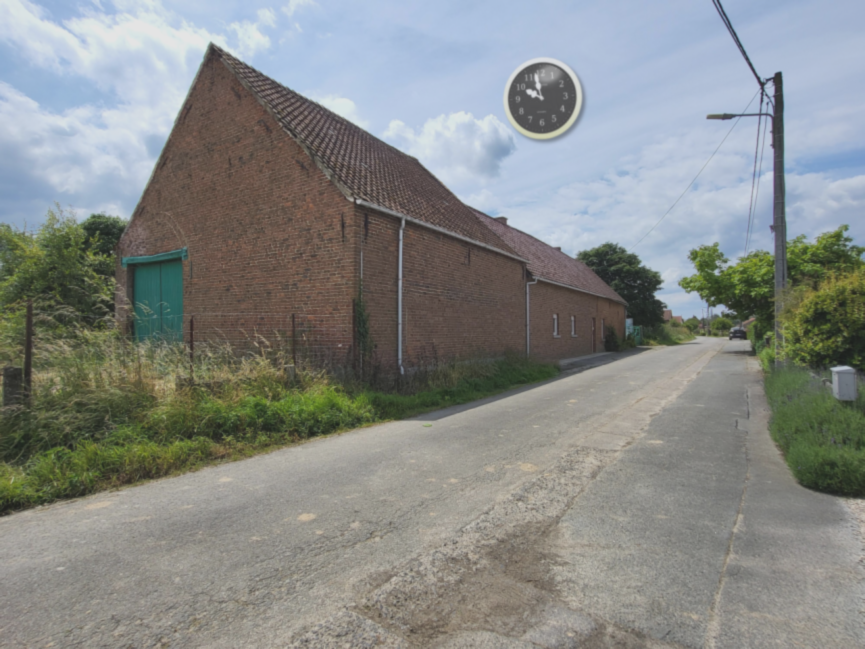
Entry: 9.58
